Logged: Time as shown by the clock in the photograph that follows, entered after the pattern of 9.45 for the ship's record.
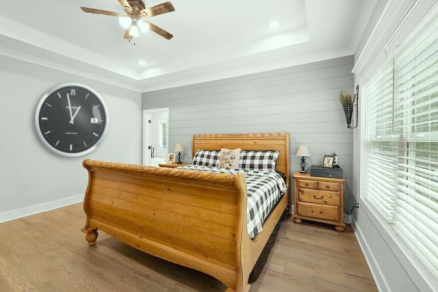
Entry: 12.58
